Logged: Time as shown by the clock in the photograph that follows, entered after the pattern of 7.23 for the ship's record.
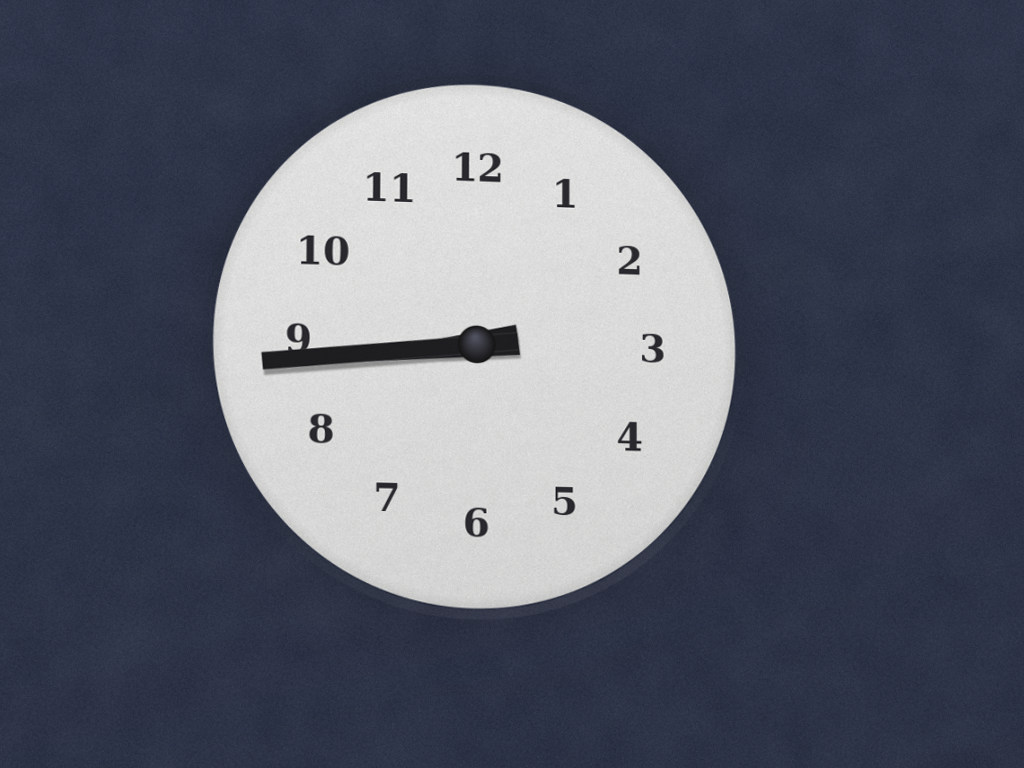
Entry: 8.44
